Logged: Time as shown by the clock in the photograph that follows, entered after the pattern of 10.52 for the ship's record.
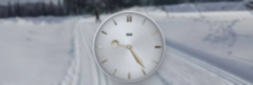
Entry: 9.24
